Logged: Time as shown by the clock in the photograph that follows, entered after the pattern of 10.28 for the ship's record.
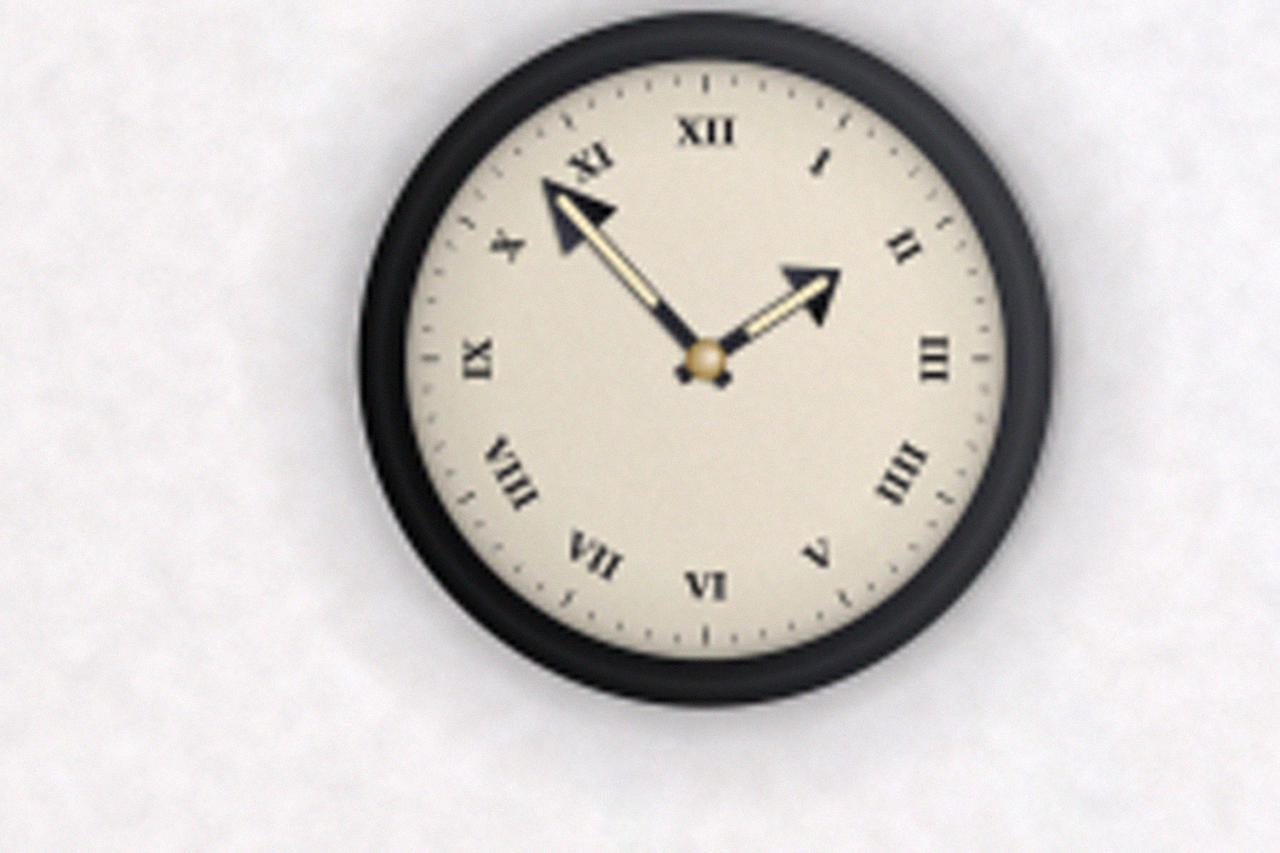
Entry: 1.53
